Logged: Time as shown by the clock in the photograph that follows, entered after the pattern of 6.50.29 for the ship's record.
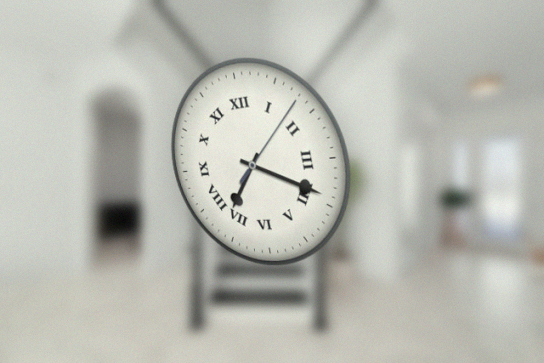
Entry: 7.19.08
